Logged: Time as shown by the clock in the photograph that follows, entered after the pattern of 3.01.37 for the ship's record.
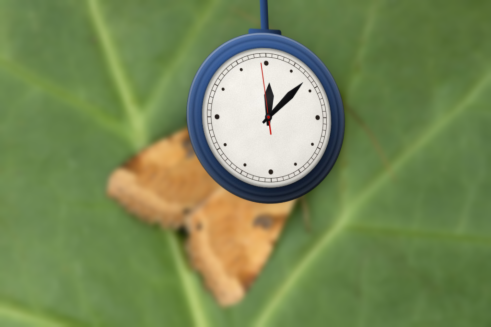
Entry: 12.07.59
